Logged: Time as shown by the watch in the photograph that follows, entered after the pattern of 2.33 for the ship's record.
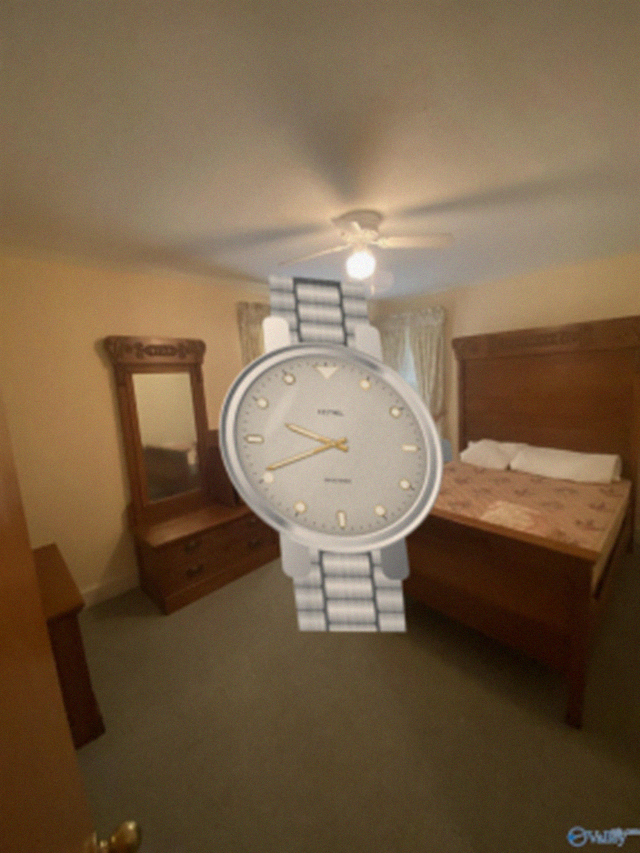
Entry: 9.41
